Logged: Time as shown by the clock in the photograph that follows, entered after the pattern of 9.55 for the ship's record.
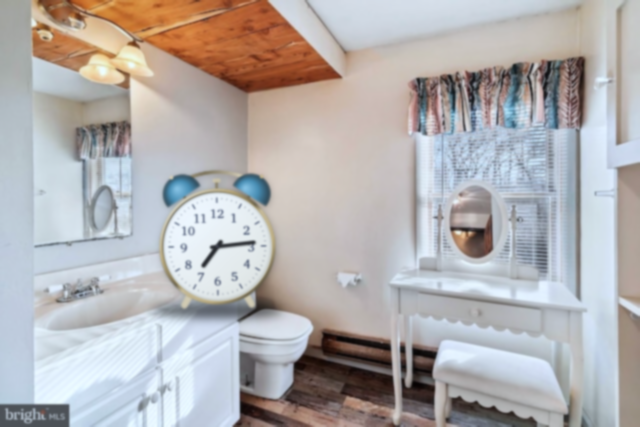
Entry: 7.14
